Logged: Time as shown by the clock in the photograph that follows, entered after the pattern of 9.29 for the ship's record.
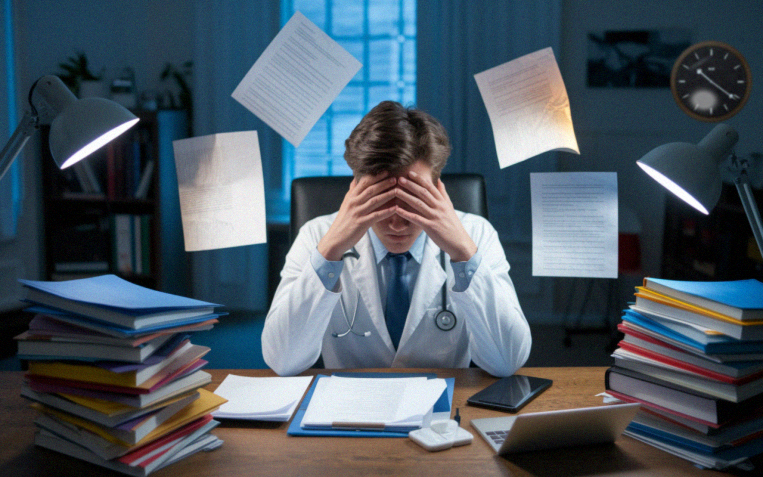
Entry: 10.21
